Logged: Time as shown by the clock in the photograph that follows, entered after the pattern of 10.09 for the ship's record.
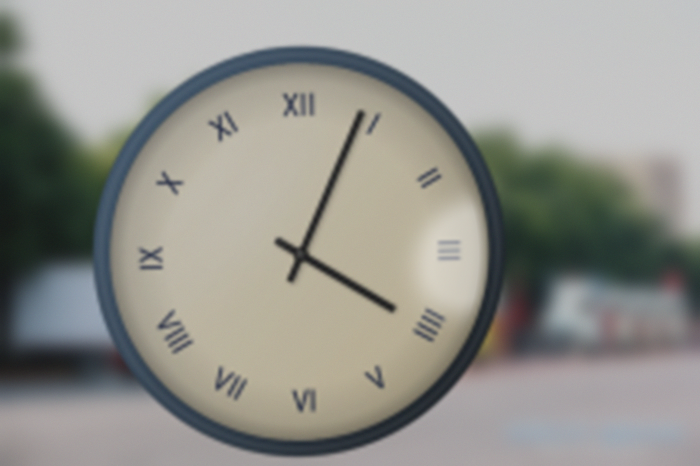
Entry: 4.04
